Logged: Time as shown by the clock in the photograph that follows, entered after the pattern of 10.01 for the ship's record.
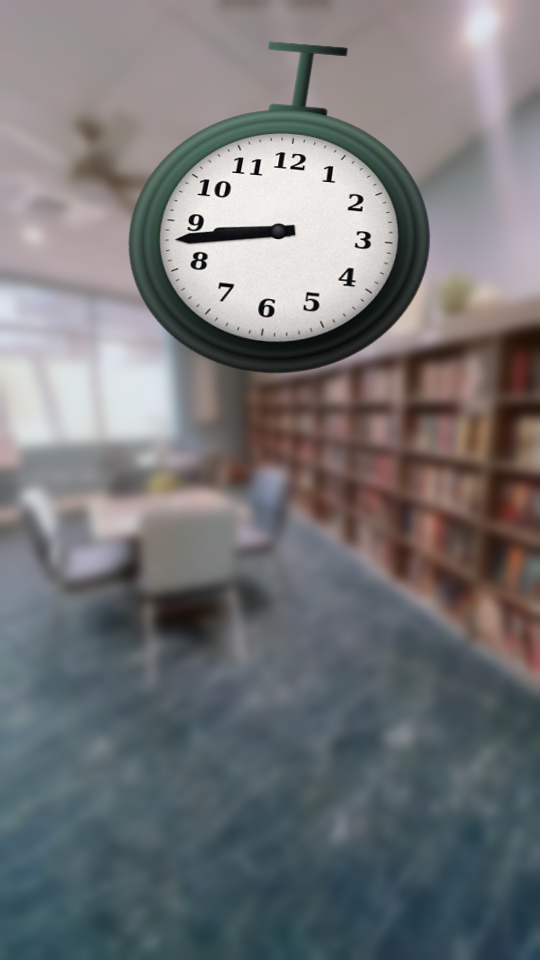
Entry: 8.43
